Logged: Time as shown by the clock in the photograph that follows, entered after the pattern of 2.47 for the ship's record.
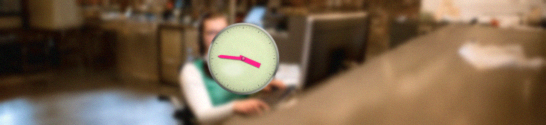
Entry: 3.46
